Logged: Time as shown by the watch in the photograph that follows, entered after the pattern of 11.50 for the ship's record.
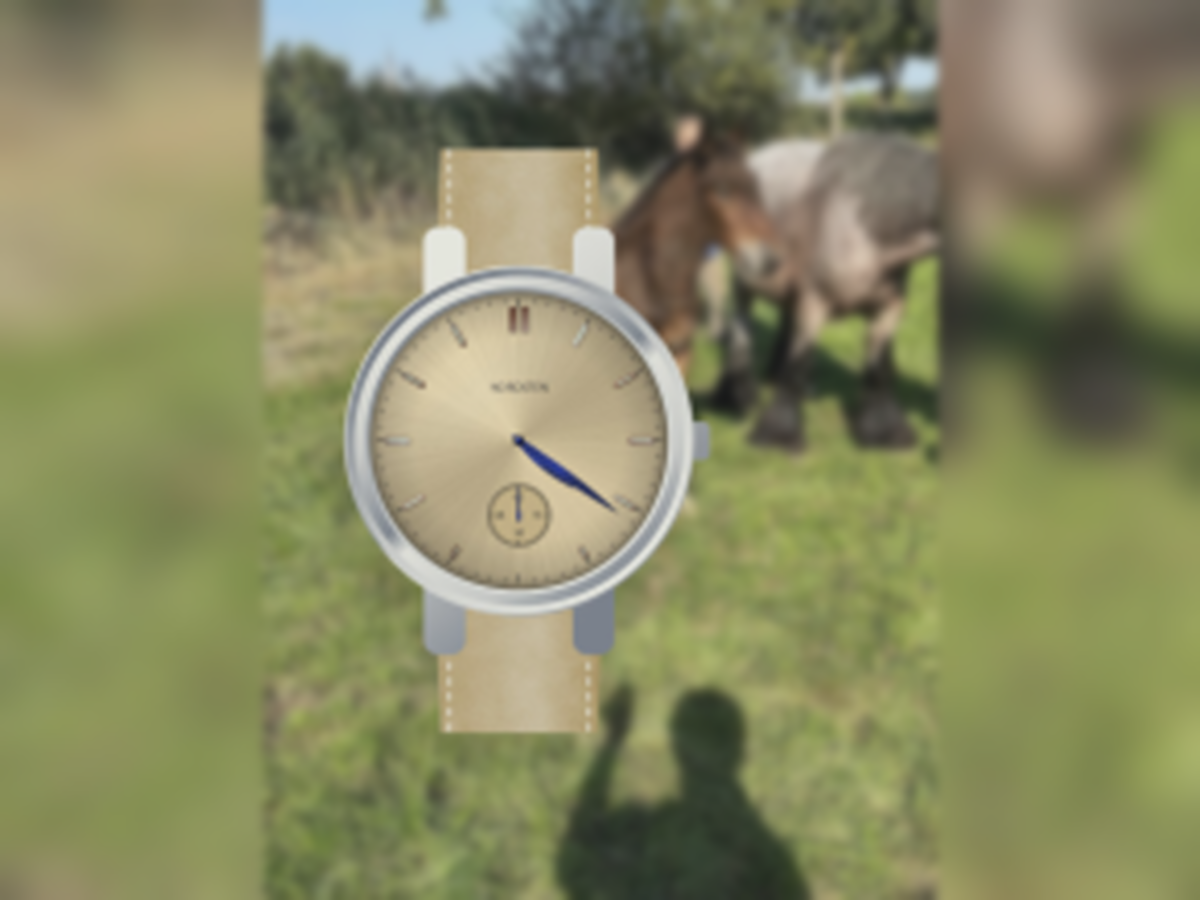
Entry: 4.21
